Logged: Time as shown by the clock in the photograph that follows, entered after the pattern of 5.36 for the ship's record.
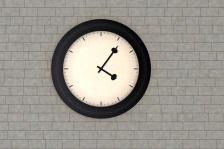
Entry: 4.06
